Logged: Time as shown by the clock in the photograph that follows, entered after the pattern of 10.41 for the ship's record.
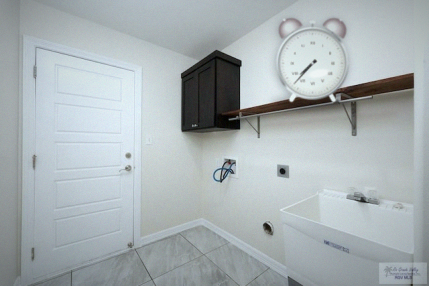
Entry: 7.37
